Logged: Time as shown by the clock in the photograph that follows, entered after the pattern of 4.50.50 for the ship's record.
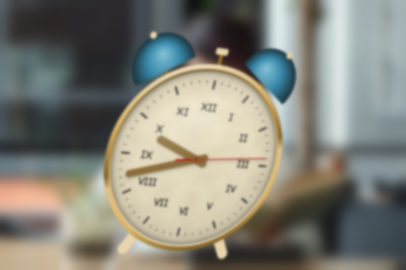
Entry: 9.42.14
